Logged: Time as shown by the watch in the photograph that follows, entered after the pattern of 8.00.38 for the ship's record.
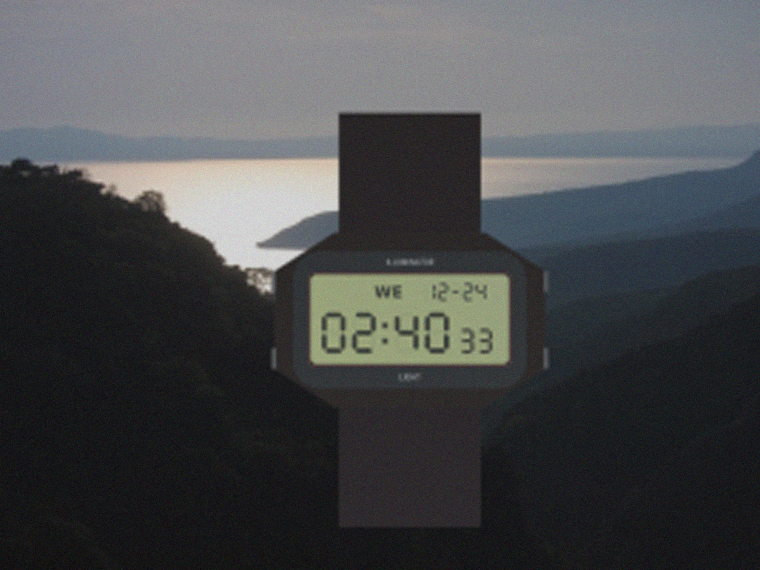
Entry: 2.40.33
